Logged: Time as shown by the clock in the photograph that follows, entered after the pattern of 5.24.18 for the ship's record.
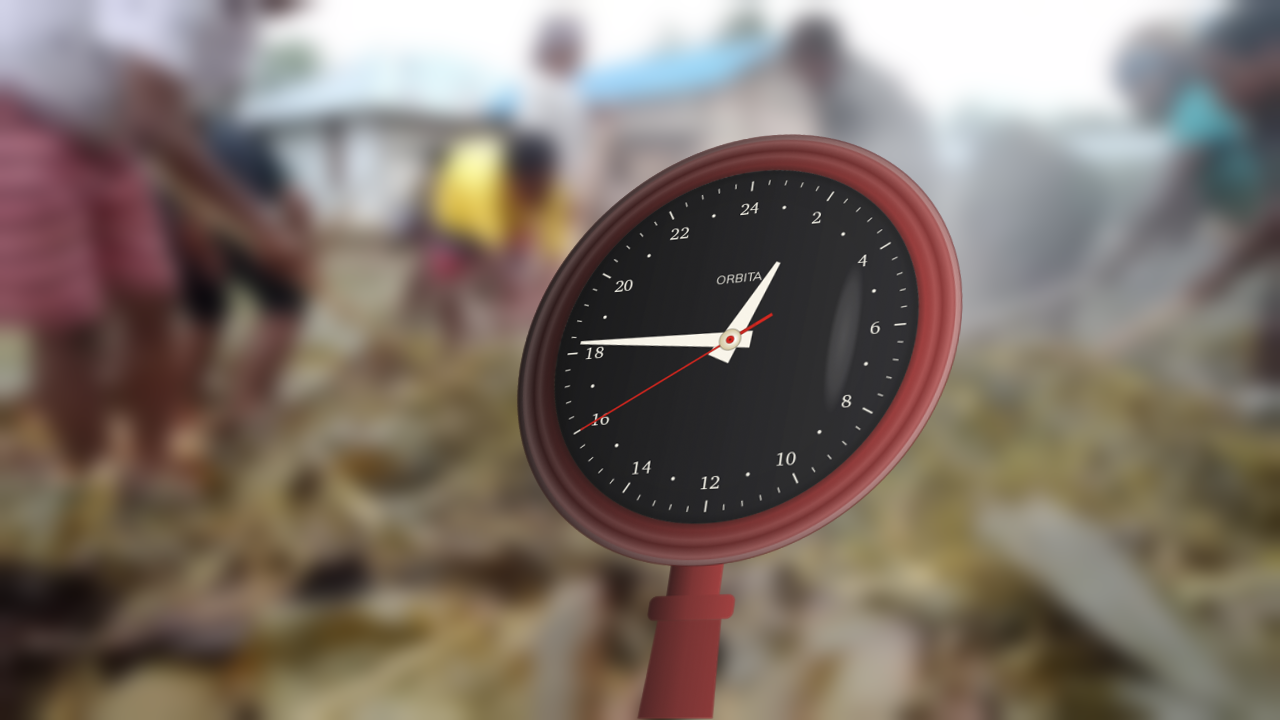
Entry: 1.45.40
